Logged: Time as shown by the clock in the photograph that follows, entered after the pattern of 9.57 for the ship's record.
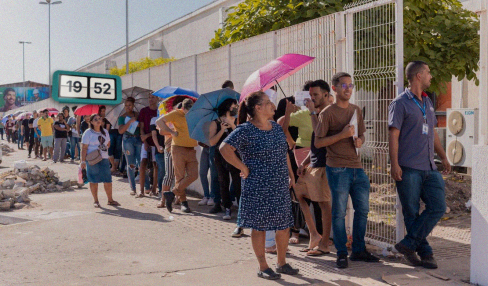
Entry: 19.52
